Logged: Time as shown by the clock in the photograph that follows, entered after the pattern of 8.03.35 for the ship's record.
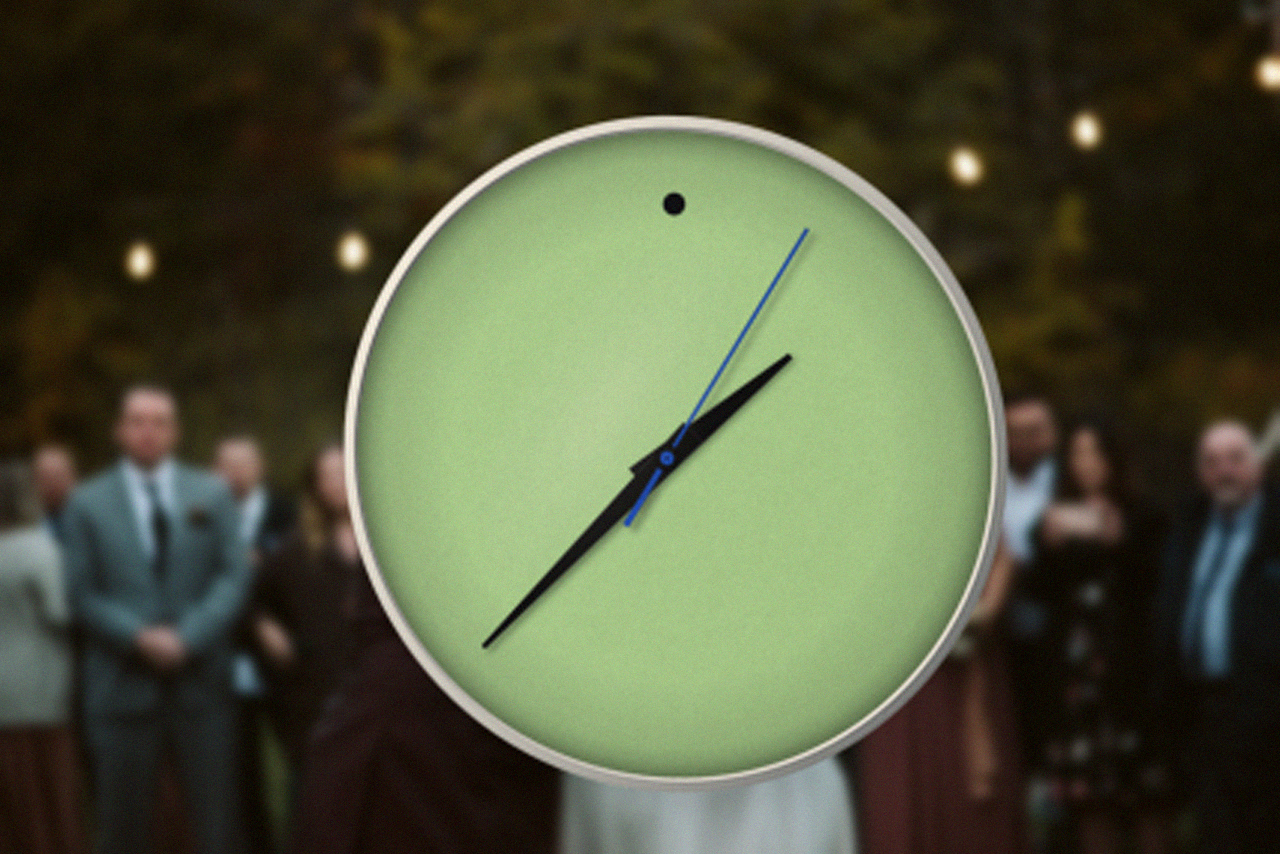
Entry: 1.37.05
